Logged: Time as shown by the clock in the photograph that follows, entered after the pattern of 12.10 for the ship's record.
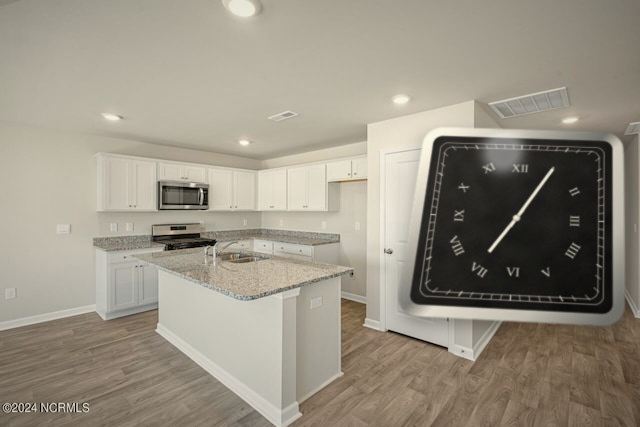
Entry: 7.05
